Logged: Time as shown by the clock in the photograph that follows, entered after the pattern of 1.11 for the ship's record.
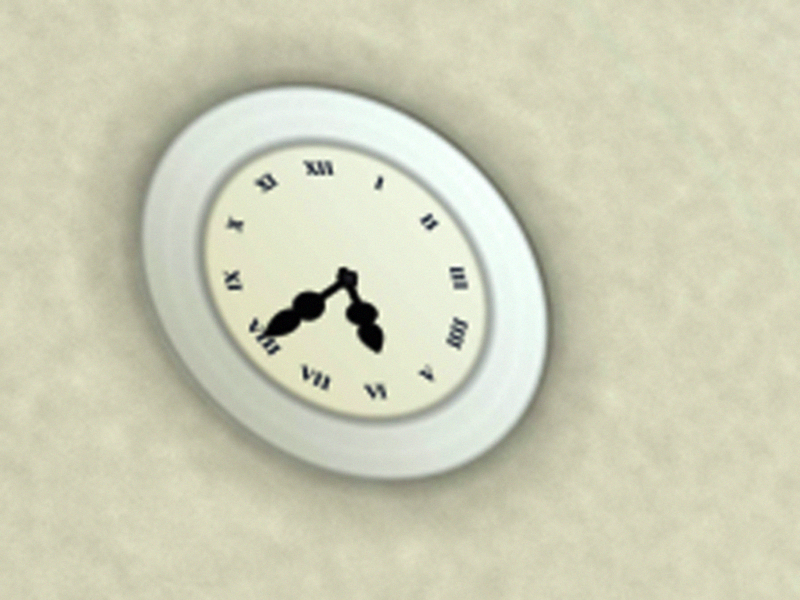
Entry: 5.40
